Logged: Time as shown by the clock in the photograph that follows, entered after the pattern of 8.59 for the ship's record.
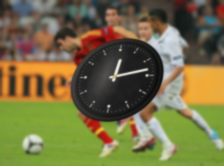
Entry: 12.13
